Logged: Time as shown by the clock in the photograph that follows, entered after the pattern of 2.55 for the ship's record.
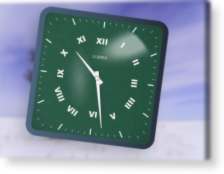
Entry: 10.28
